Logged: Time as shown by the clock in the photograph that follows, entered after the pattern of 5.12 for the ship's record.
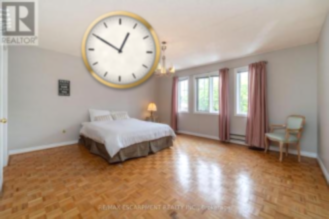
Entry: 12.50
